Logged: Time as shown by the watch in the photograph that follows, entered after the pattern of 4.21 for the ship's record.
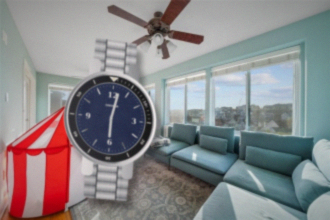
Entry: 6.02
